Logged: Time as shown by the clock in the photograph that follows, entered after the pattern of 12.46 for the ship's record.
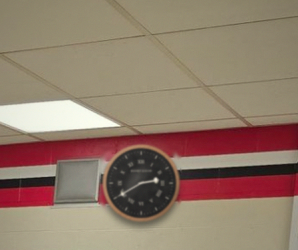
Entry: 2.40
